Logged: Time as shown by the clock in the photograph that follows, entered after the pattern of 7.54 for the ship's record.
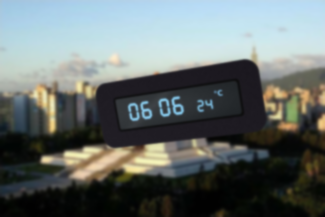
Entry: 6.06
